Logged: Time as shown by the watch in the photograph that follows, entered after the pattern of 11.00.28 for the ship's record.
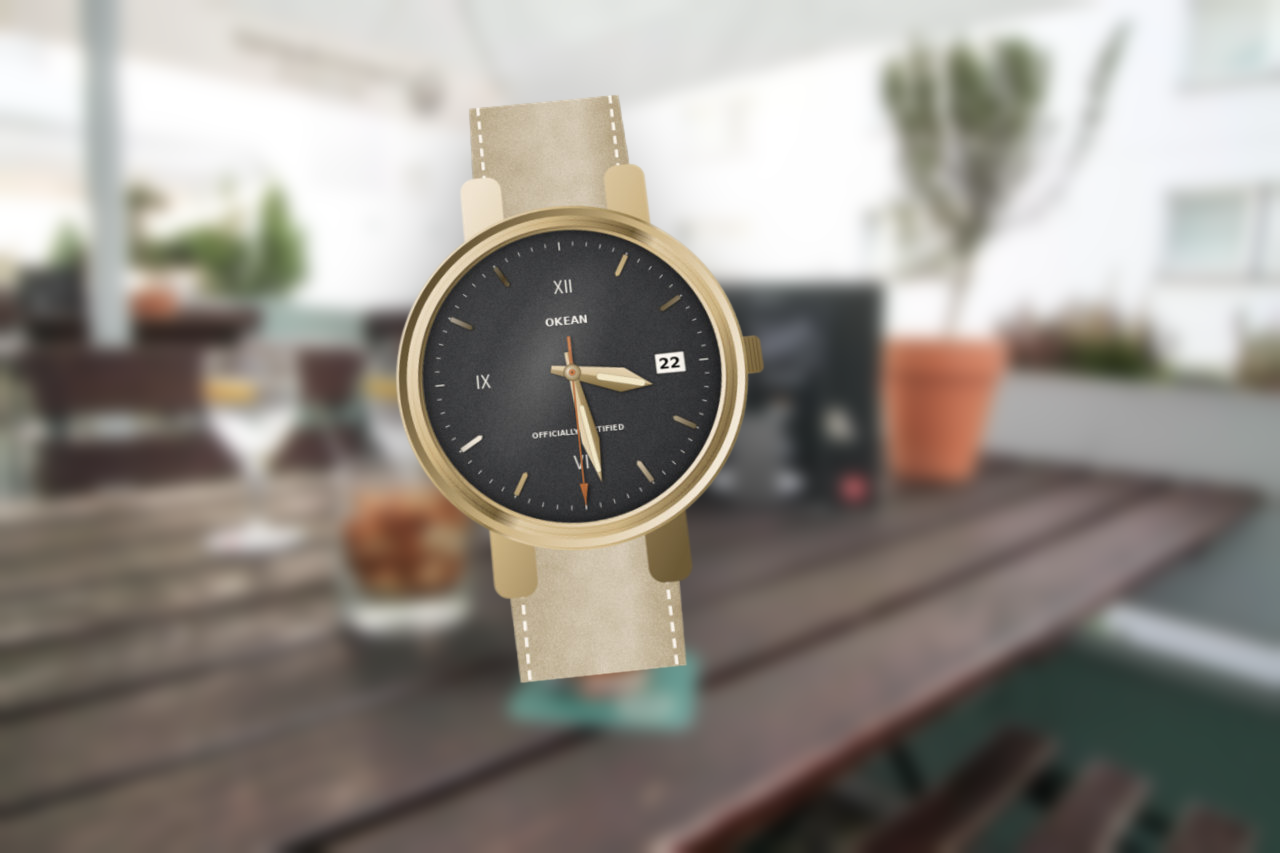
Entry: 3.28.30
